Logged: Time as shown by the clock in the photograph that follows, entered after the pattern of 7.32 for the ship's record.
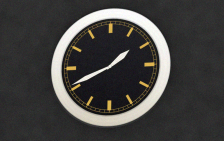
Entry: 1.41
